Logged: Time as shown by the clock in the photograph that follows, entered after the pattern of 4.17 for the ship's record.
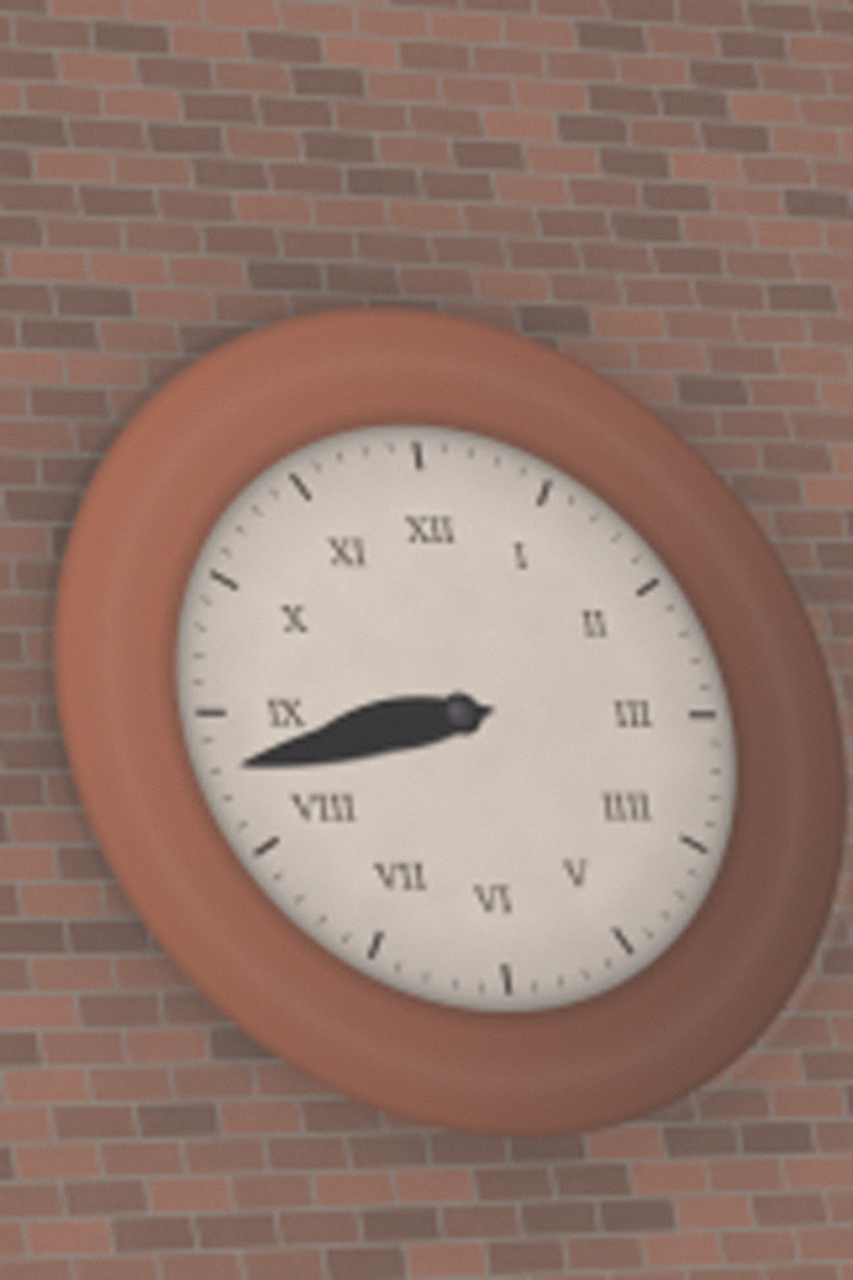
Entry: 8.43
